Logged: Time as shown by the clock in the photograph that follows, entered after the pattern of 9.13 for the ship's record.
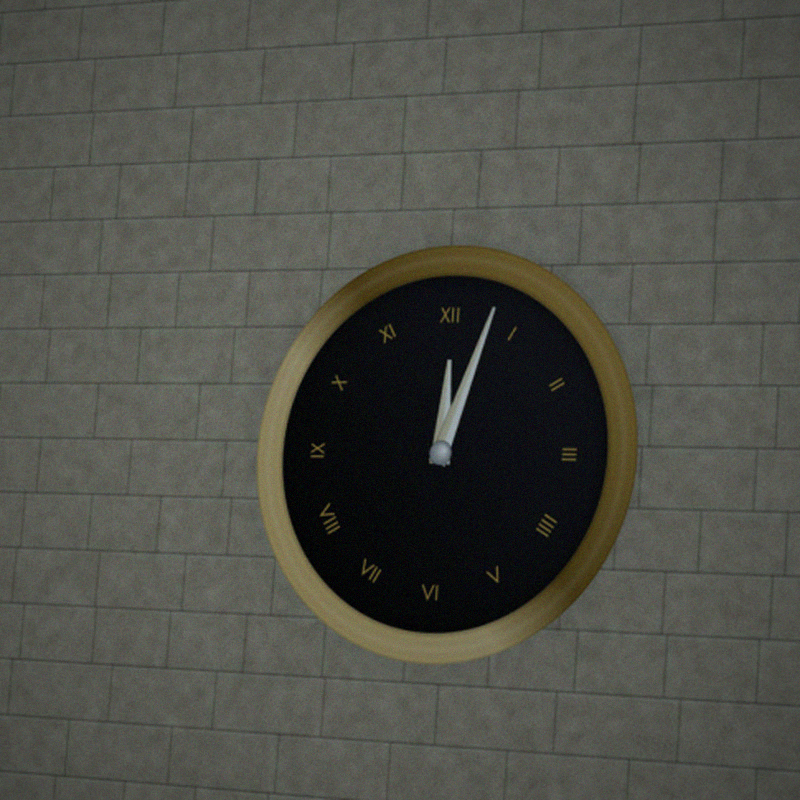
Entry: 12.03
